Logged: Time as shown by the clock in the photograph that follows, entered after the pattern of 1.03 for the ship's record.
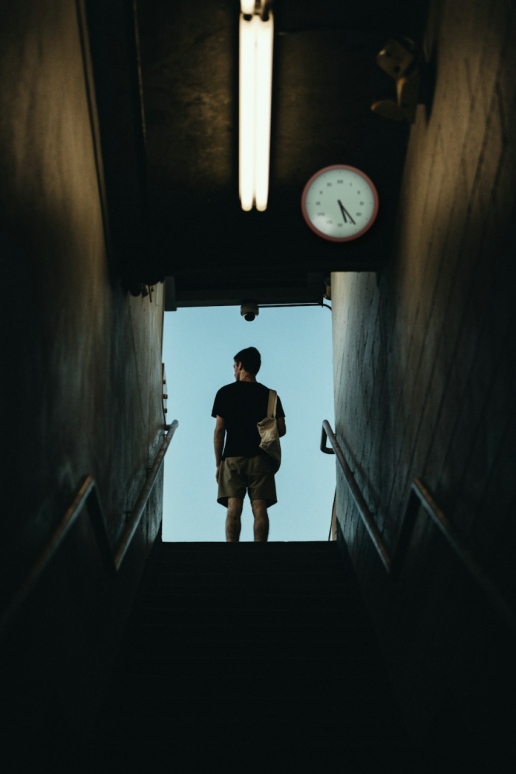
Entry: 5.24
